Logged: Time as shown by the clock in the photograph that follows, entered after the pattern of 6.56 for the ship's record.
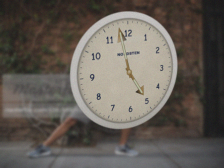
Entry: 4.58
